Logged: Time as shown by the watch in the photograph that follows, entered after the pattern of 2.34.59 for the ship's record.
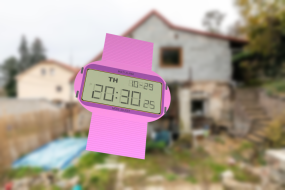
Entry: 20.30.25
